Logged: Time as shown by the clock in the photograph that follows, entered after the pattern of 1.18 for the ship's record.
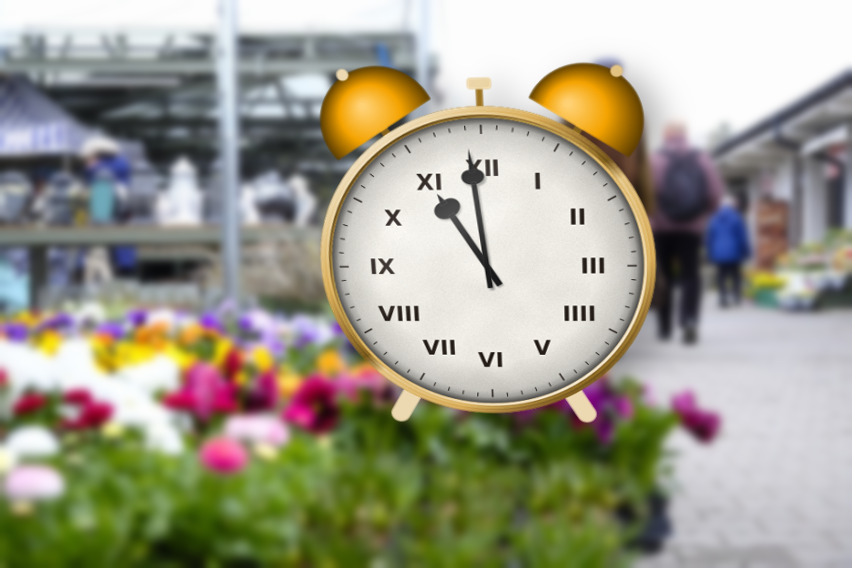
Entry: 10.59
